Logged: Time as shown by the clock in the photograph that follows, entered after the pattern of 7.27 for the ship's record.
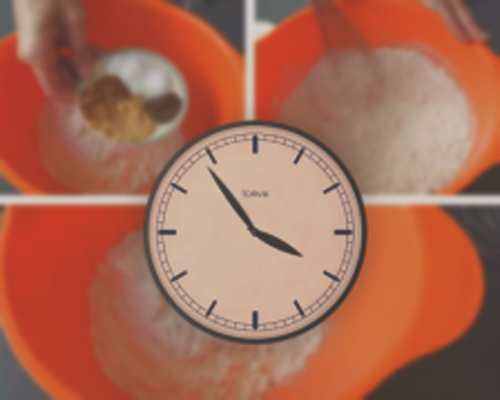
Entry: 3.54
